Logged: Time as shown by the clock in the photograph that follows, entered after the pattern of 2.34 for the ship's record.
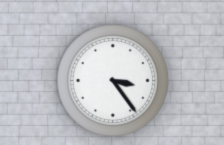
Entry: 3.24
